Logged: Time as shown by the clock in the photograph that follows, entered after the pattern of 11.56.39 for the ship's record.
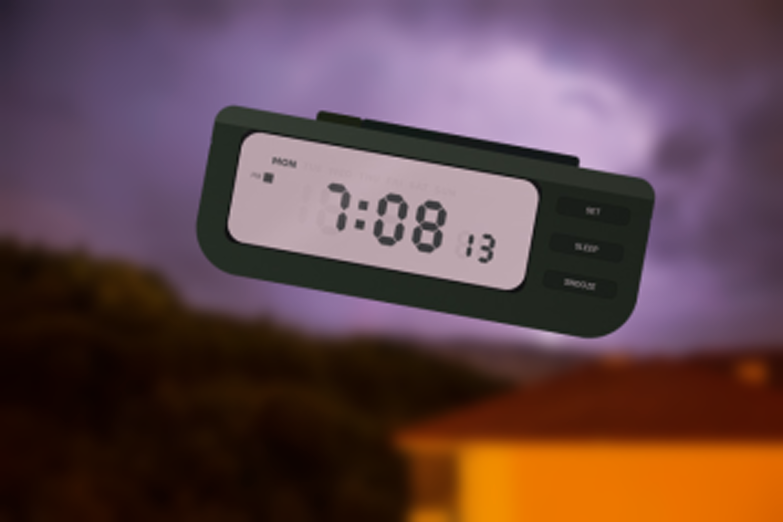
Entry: 7.08.13
